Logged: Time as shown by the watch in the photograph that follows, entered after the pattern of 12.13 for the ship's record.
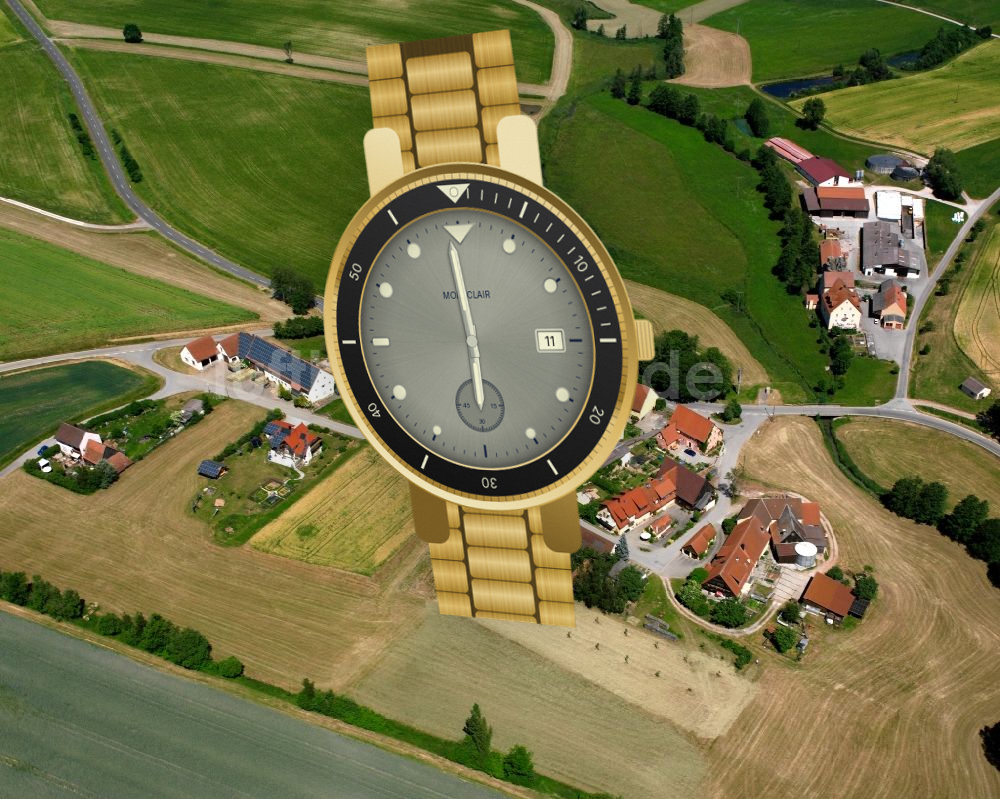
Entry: 5.59
